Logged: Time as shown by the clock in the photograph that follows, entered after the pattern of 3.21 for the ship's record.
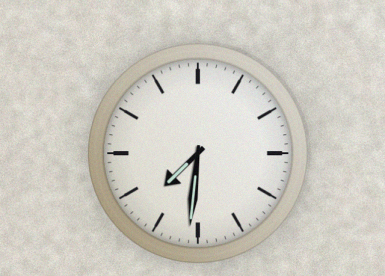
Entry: 7.31
